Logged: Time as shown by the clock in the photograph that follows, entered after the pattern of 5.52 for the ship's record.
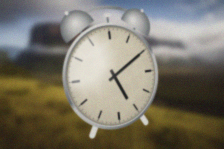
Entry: 5.10
